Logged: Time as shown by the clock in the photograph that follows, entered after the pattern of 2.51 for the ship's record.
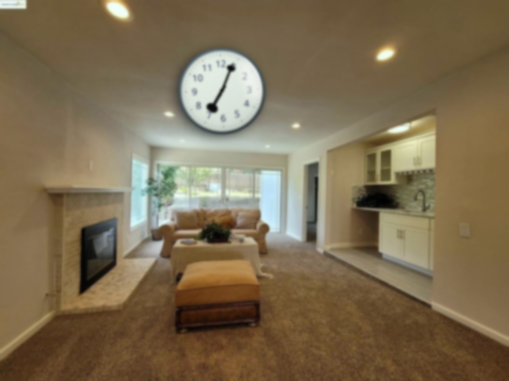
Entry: 7.04
